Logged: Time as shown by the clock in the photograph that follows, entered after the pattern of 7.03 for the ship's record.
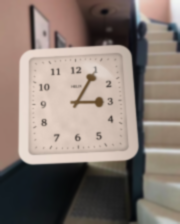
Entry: 3.05
